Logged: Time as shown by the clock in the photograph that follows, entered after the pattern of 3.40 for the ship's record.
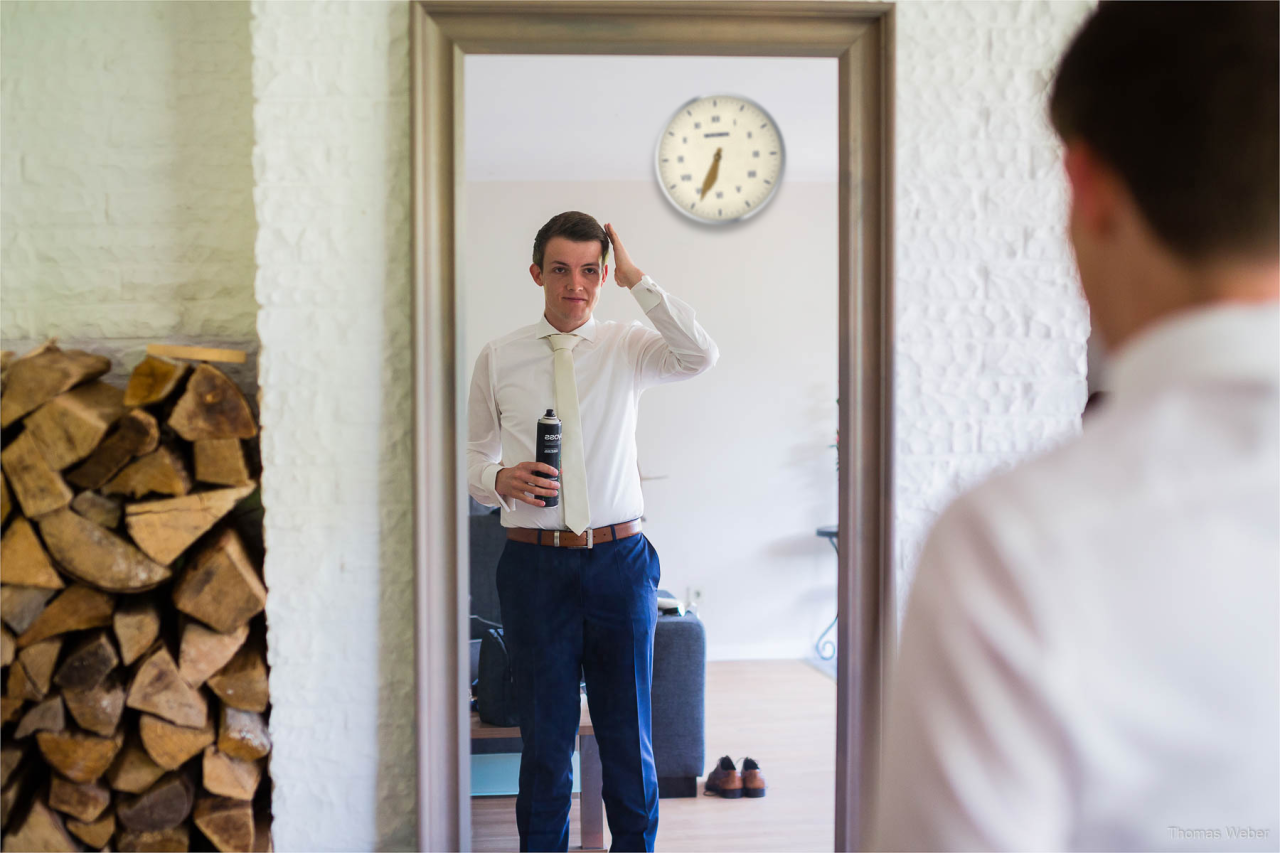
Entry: 6.34
